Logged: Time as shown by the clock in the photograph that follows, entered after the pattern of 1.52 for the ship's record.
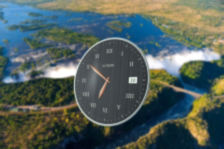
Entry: 6.51
